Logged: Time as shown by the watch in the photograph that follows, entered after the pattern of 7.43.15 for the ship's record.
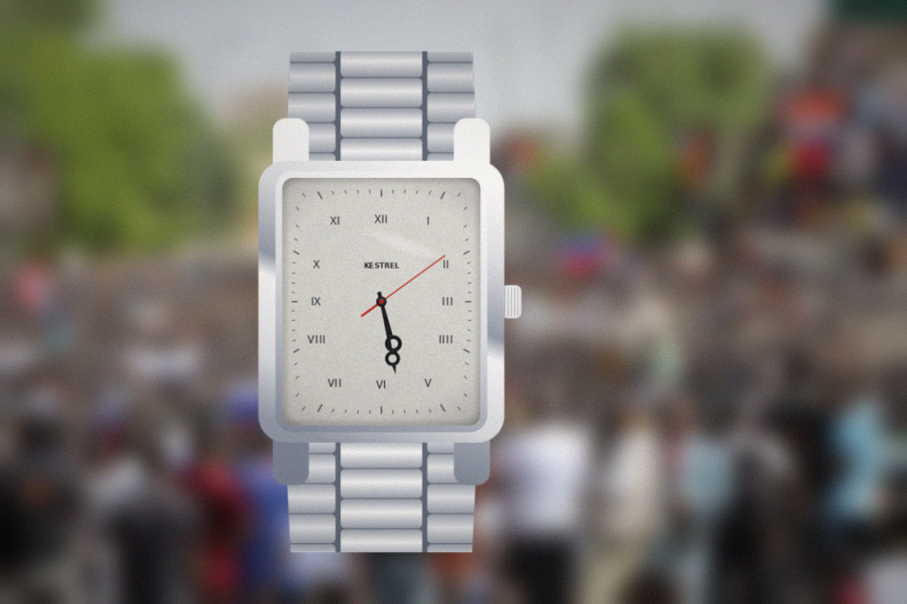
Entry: 5.28.09
